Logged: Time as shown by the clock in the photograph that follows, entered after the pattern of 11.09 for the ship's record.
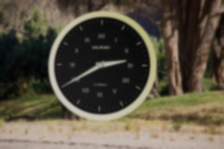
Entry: 2.40
